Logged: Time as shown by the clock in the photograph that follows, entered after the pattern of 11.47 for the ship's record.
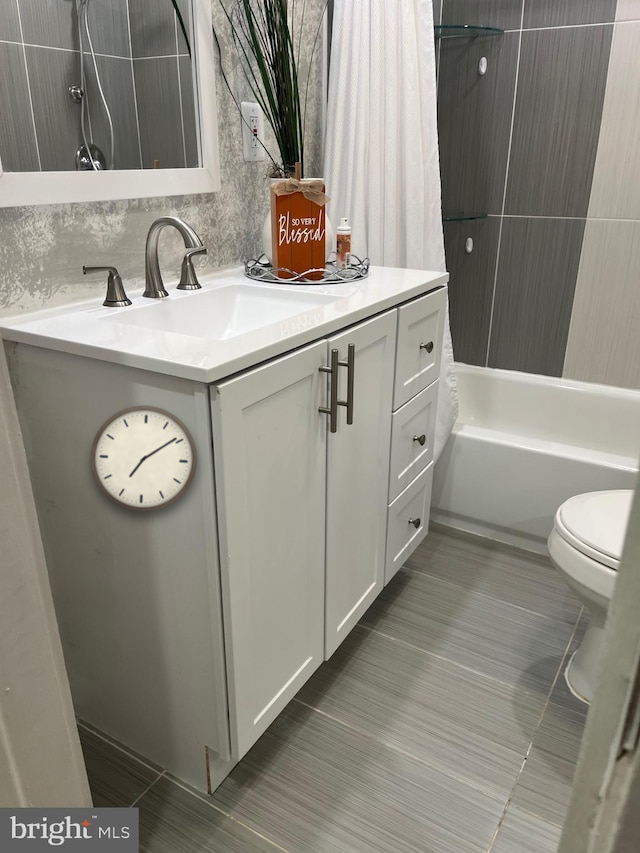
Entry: 7.09
